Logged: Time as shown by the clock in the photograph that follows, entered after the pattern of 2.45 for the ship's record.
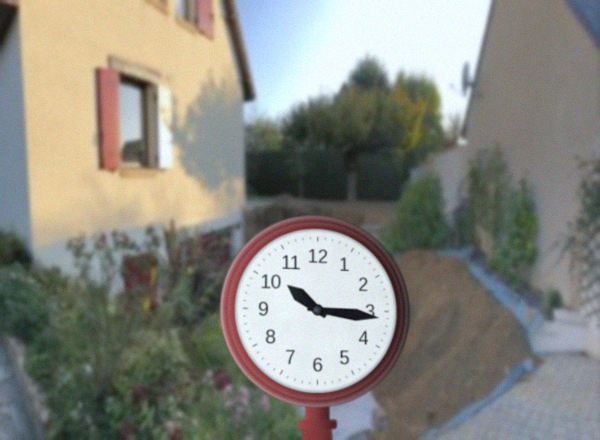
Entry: 10.16
